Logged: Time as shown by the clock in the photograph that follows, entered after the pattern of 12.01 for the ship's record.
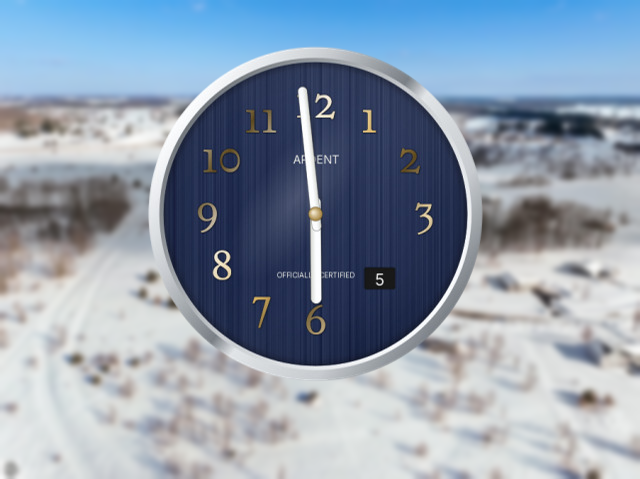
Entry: 5.59
